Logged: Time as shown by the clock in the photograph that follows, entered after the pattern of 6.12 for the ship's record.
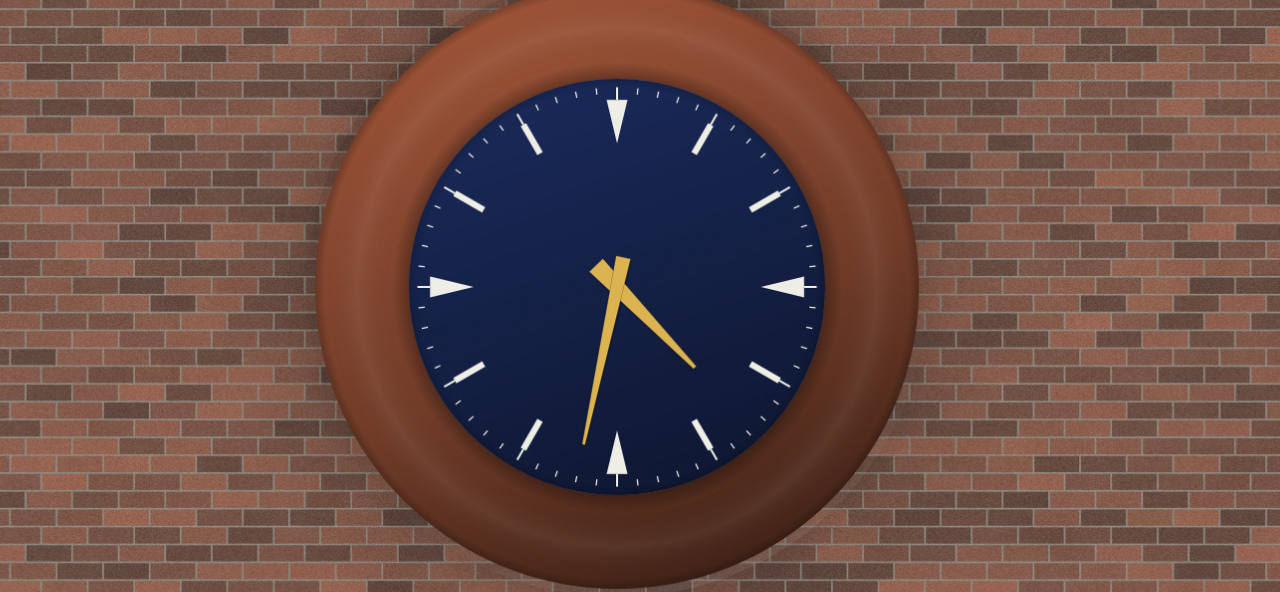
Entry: 4.32
